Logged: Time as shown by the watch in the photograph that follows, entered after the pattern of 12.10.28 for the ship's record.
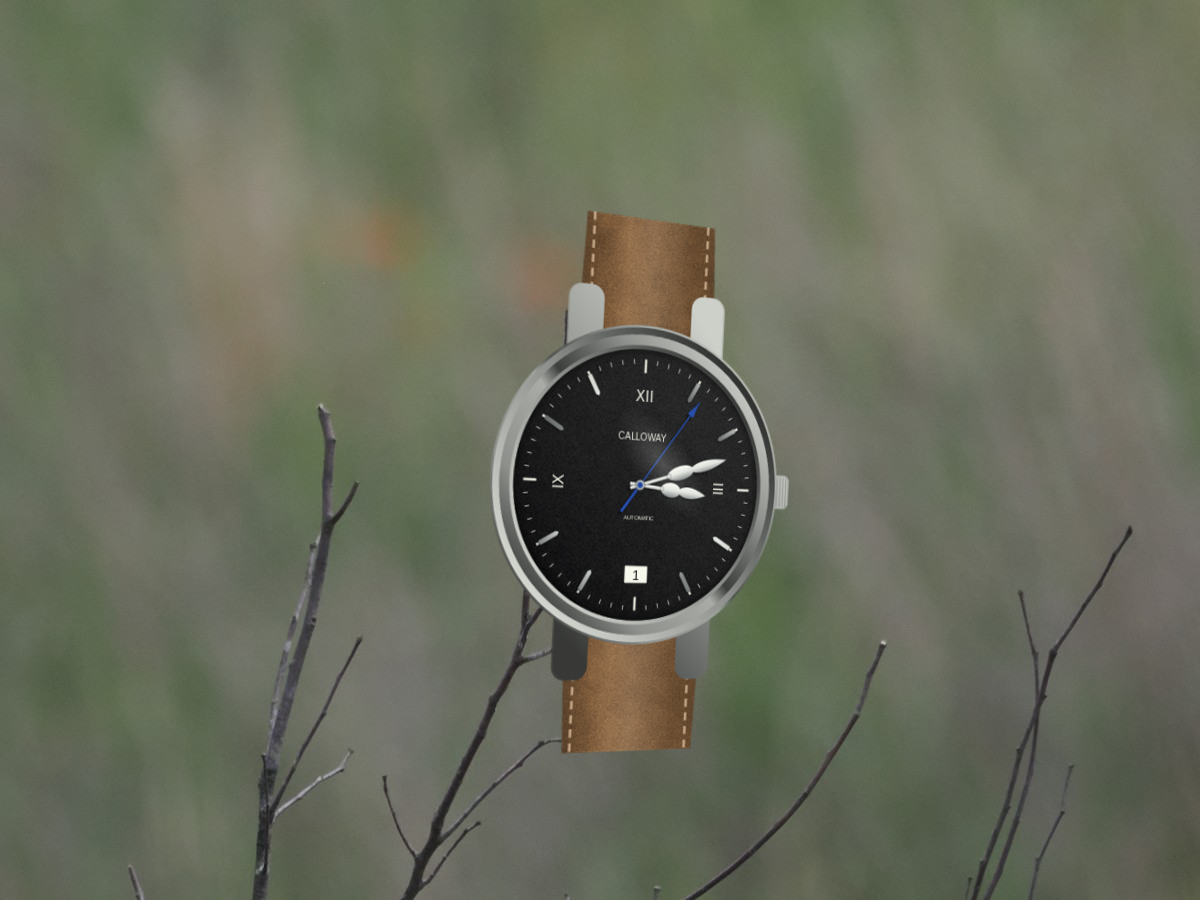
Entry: 3.12.06
